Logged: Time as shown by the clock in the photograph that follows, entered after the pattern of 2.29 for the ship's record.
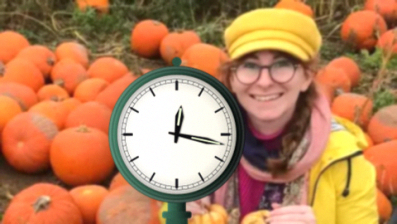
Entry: 12.17
